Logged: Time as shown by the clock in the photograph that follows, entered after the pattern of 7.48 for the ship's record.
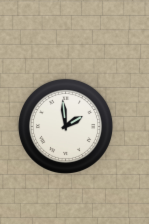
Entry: 1.59
